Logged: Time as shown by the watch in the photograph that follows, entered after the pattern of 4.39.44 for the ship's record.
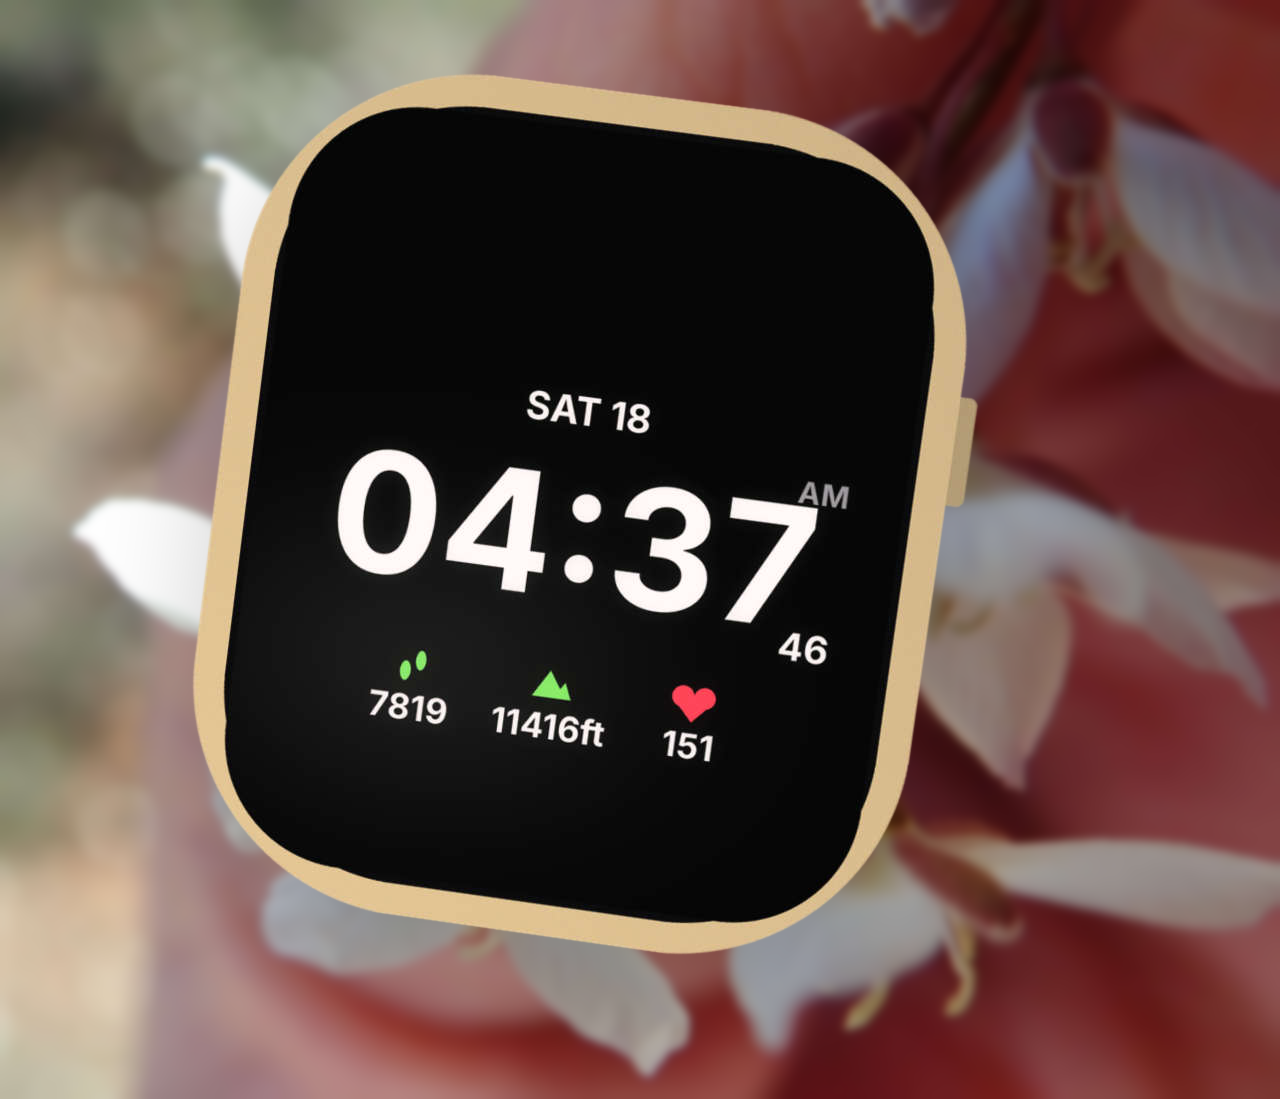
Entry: 4.37.46
